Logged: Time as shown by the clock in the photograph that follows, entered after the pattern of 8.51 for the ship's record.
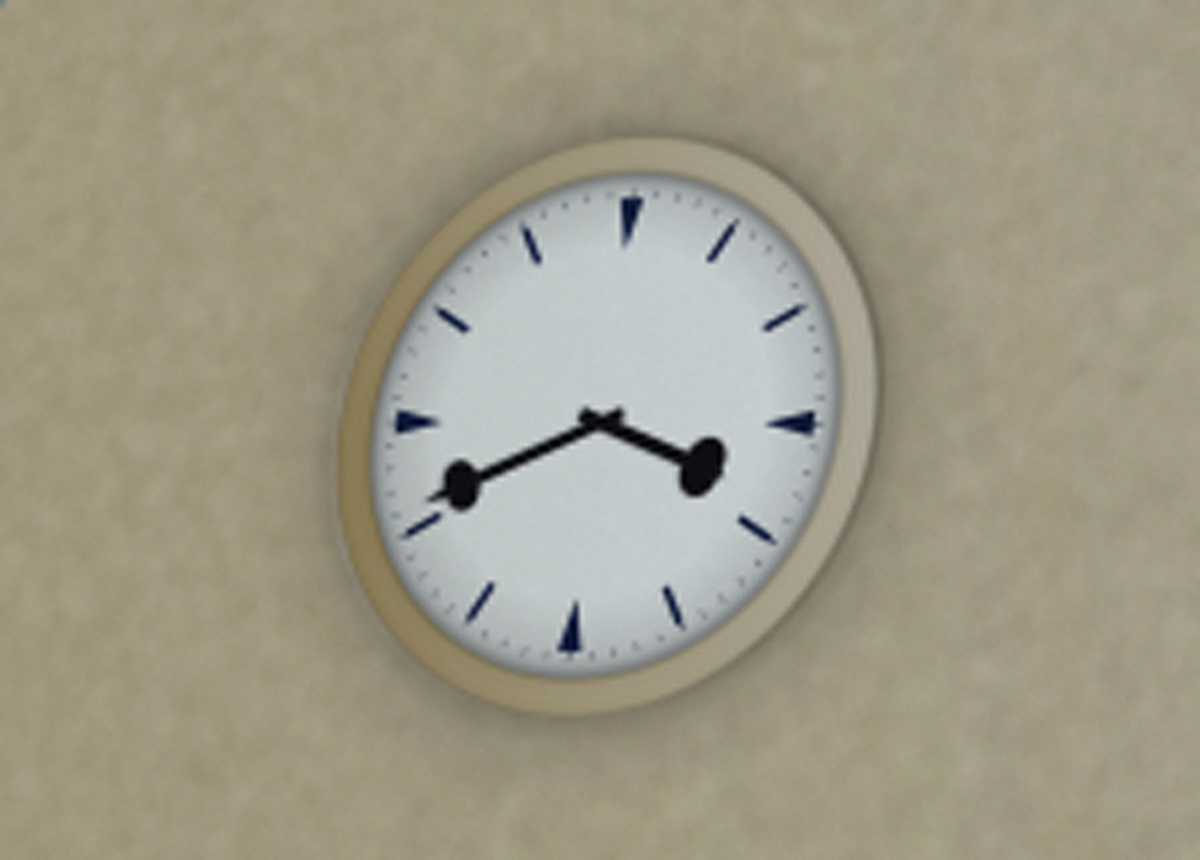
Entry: 3.41
